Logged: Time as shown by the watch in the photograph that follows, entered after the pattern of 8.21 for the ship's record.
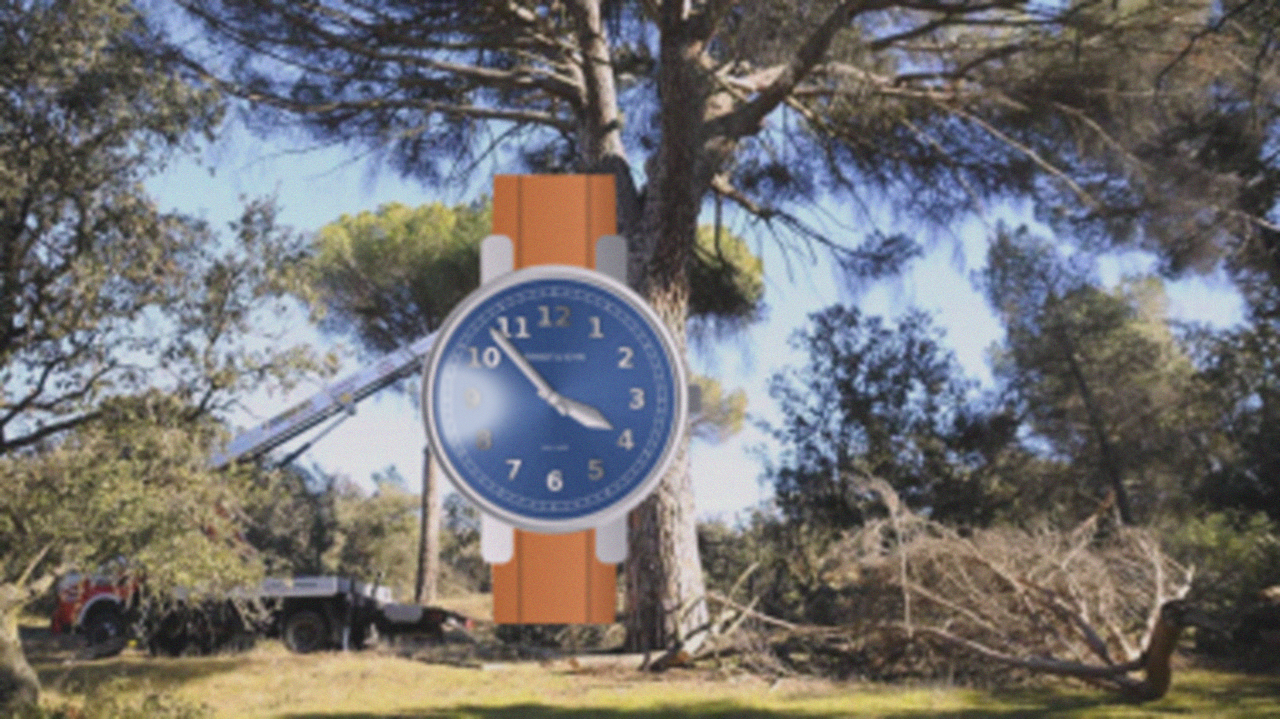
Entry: 3.53
